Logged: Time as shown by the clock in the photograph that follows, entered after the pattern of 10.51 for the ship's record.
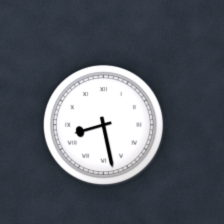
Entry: 8.28
